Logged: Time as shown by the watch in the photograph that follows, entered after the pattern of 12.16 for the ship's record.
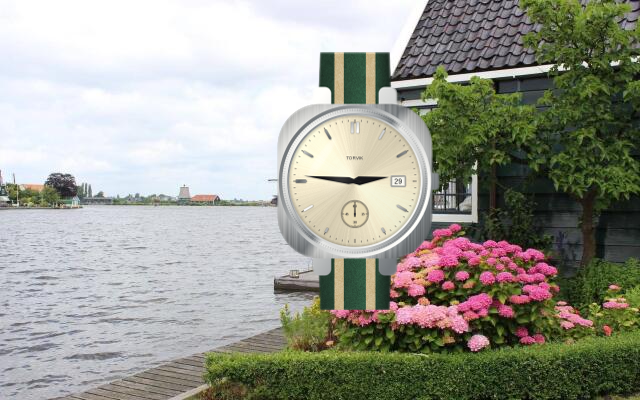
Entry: 2.46
